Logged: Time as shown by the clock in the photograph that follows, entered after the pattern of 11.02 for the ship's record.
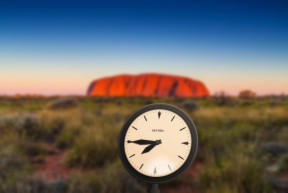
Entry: 7.45
